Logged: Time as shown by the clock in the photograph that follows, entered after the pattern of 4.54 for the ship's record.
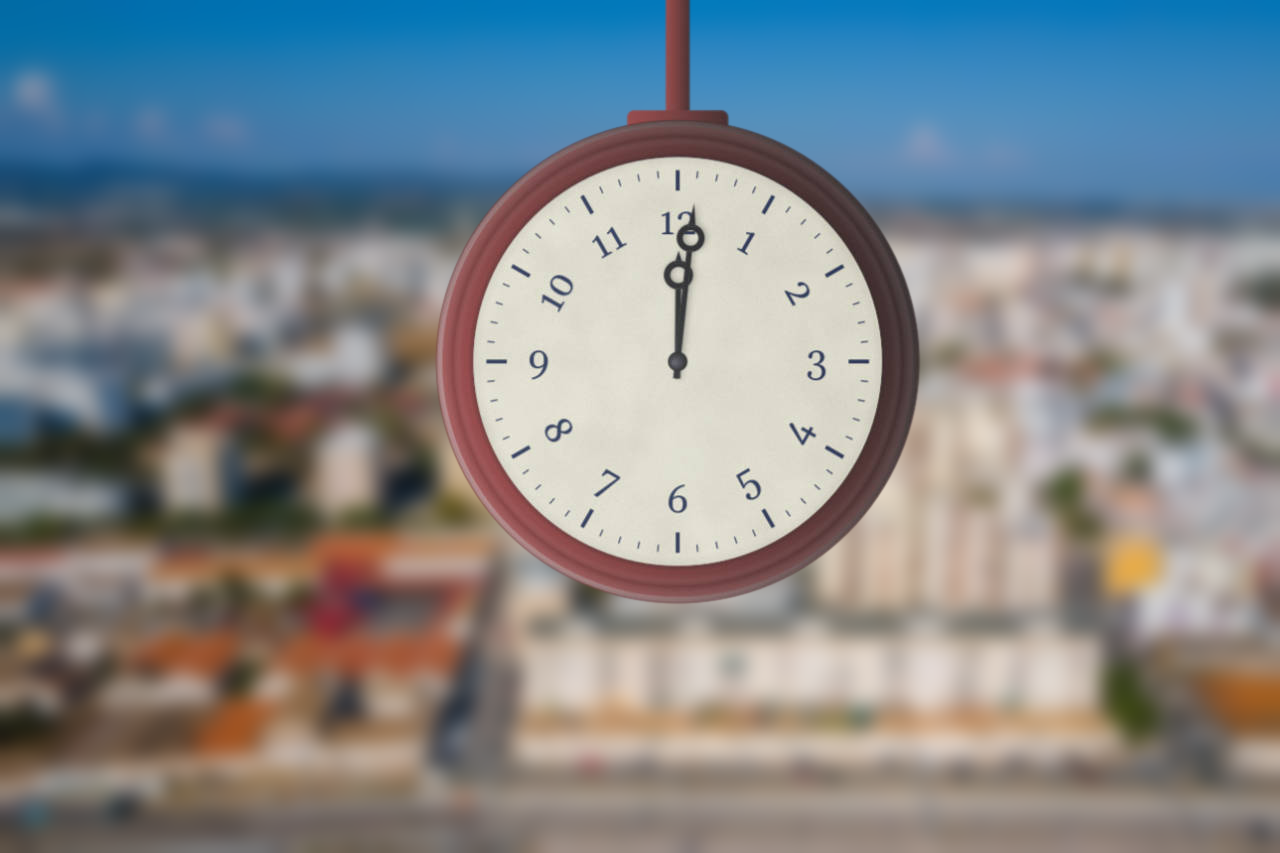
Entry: 12.01
